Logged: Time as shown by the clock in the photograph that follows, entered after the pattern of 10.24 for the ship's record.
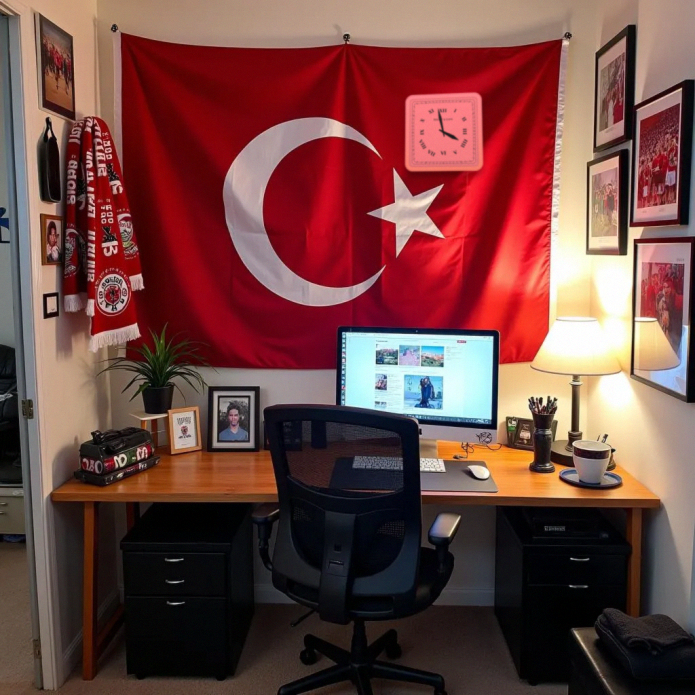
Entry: 3.58
